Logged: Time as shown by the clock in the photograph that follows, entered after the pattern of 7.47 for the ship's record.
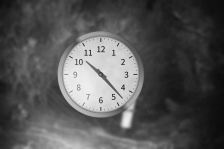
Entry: 10.23
